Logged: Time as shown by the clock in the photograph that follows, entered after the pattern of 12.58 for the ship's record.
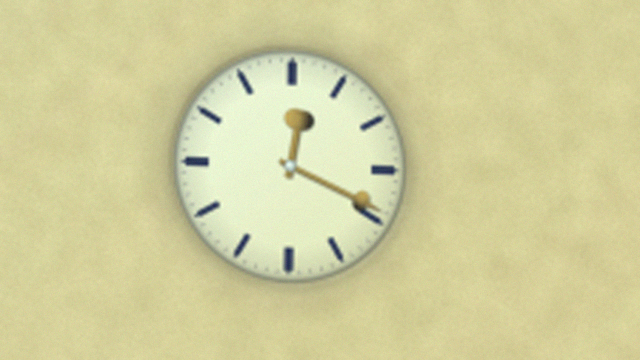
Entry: 12.19
